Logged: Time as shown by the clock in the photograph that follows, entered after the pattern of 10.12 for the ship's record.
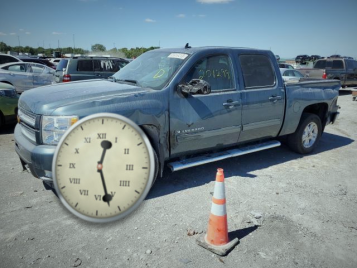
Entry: 12.27
